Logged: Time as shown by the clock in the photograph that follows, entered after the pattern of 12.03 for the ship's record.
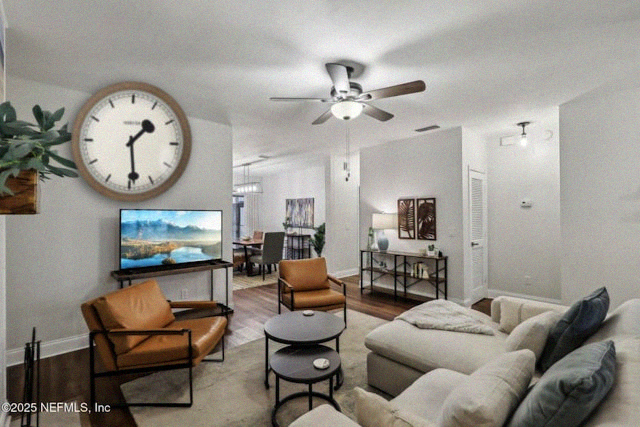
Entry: 1.29
